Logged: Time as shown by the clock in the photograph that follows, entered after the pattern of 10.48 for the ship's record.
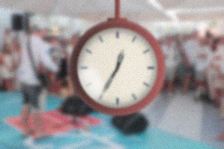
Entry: 12.35
